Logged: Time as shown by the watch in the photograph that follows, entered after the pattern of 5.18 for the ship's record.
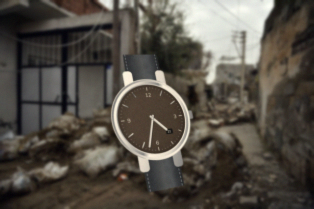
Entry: 4.33
